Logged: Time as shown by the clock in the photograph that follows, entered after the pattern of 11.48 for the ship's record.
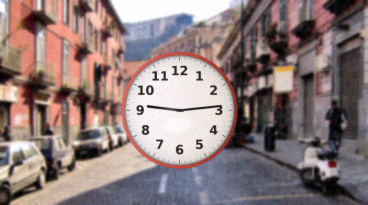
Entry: 9.14
